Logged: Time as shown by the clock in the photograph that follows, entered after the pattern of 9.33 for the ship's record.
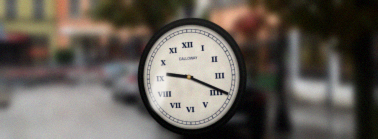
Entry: 9.19
